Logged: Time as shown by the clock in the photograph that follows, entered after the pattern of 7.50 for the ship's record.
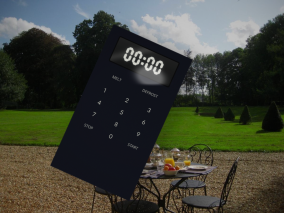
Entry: 0.00
